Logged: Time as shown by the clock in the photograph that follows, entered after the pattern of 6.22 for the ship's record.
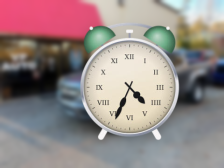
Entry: 4.34
